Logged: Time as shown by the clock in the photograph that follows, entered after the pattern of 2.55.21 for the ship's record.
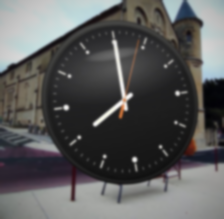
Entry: 8.00.04
